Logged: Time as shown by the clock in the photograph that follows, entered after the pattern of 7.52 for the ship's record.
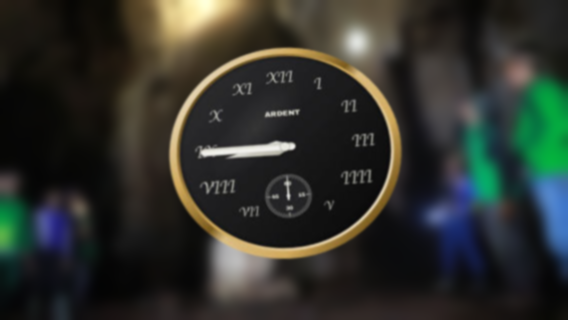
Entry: 8.45
